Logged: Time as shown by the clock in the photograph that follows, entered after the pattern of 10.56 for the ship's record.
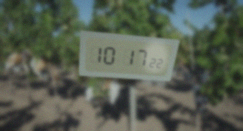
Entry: 10.17
